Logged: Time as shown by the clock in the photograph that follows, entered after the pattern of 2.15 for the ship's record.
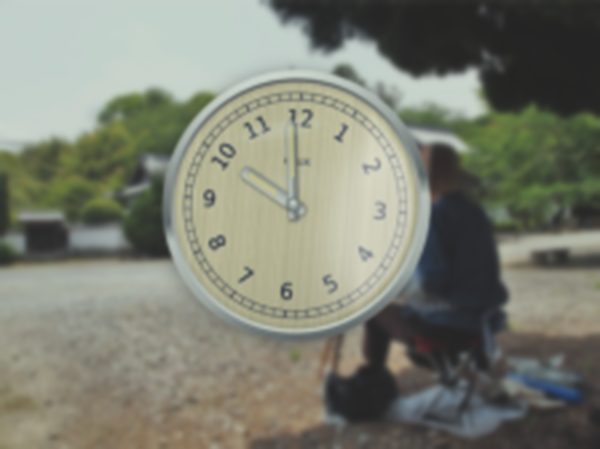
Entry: 9.59
